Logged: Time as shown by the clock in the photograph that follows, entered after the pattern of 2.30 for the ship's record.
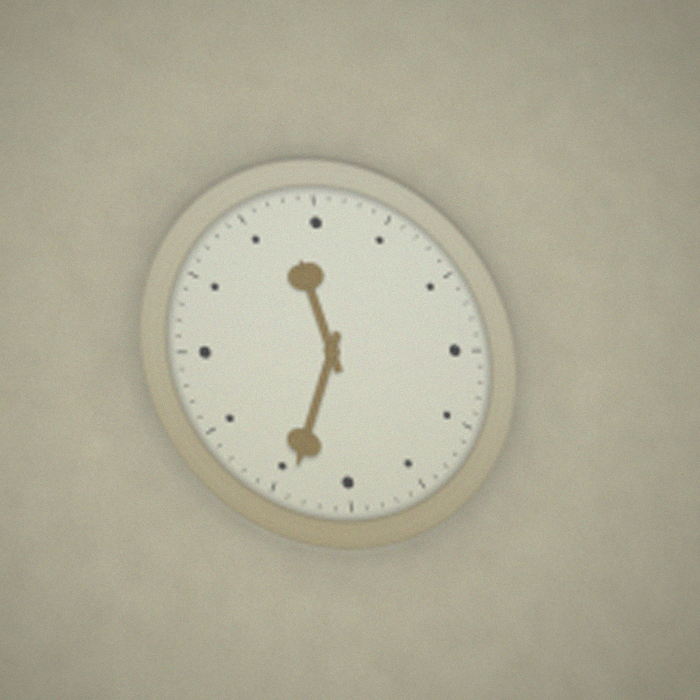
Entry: 11.34
